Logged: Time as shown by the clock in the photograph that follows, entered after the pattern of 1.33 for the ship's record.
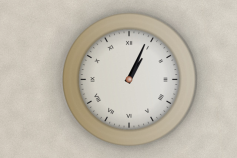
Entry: 1.04
